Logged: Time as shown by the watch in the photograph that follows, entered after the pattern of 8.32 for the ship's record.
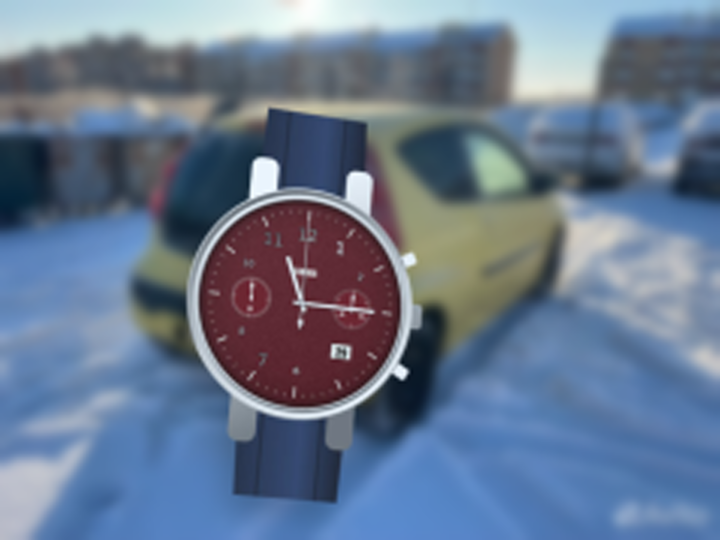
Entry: 11.15
